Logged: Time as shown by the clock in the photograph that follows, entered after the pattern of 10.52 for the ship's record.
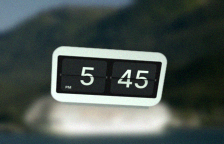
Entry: 5.45
